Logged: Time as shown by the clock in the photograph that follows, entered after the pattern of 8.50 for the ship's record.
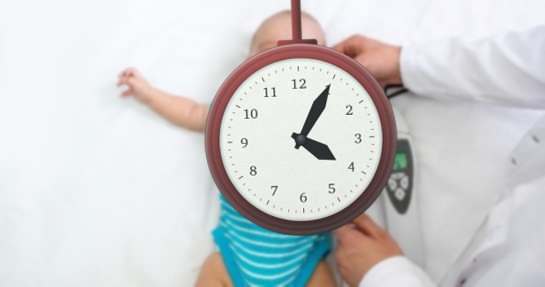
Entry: 4.05
